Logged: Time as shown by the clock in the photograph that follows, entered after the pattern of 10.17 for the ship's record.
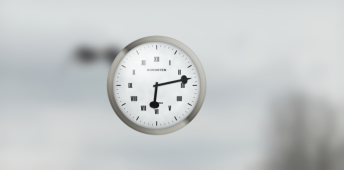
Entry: 6.13
